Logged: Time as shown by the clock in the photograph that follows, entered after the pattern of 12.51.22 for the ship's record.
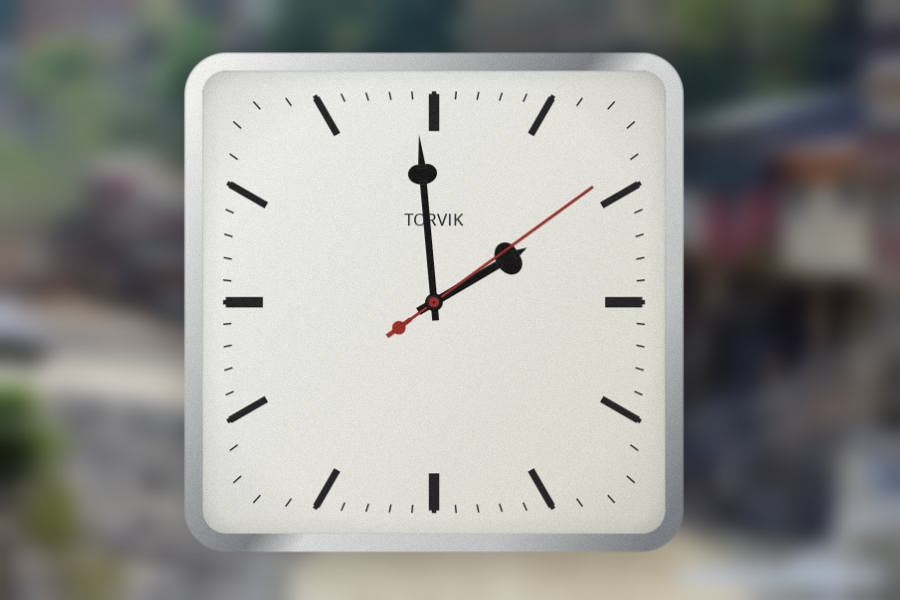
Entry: 1.59.09
